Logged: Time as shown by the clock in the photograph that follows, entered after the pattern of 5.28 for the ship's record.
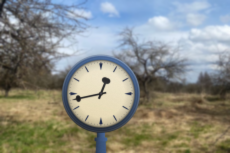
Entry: 12.43
